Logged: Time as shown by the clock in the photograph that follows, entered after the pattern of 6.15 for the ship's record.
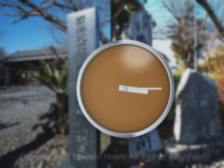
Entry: 3.15
